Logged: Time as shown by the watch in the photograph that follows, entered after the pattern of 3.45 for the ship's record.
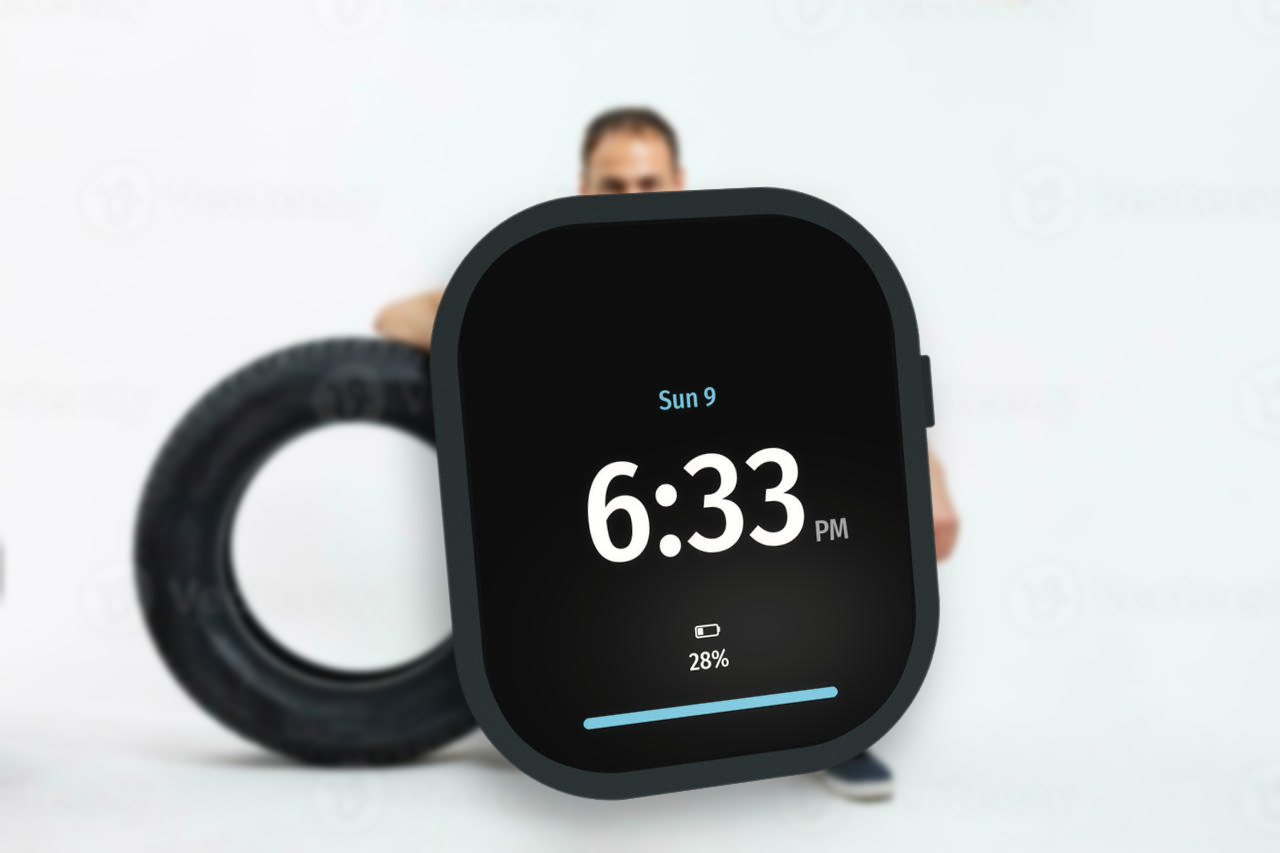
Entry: 6.33
